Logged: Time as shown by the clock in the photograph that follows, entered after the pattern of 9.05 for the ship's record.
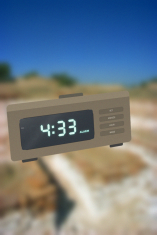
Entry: 4.33
